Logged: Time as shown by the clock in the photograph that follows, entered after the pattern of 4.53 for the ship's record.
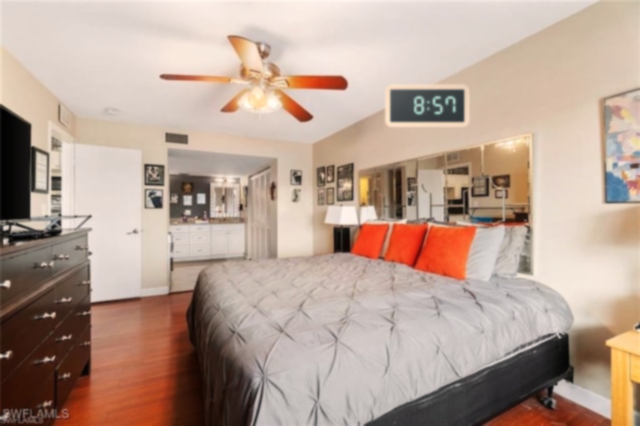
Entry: 8.57
